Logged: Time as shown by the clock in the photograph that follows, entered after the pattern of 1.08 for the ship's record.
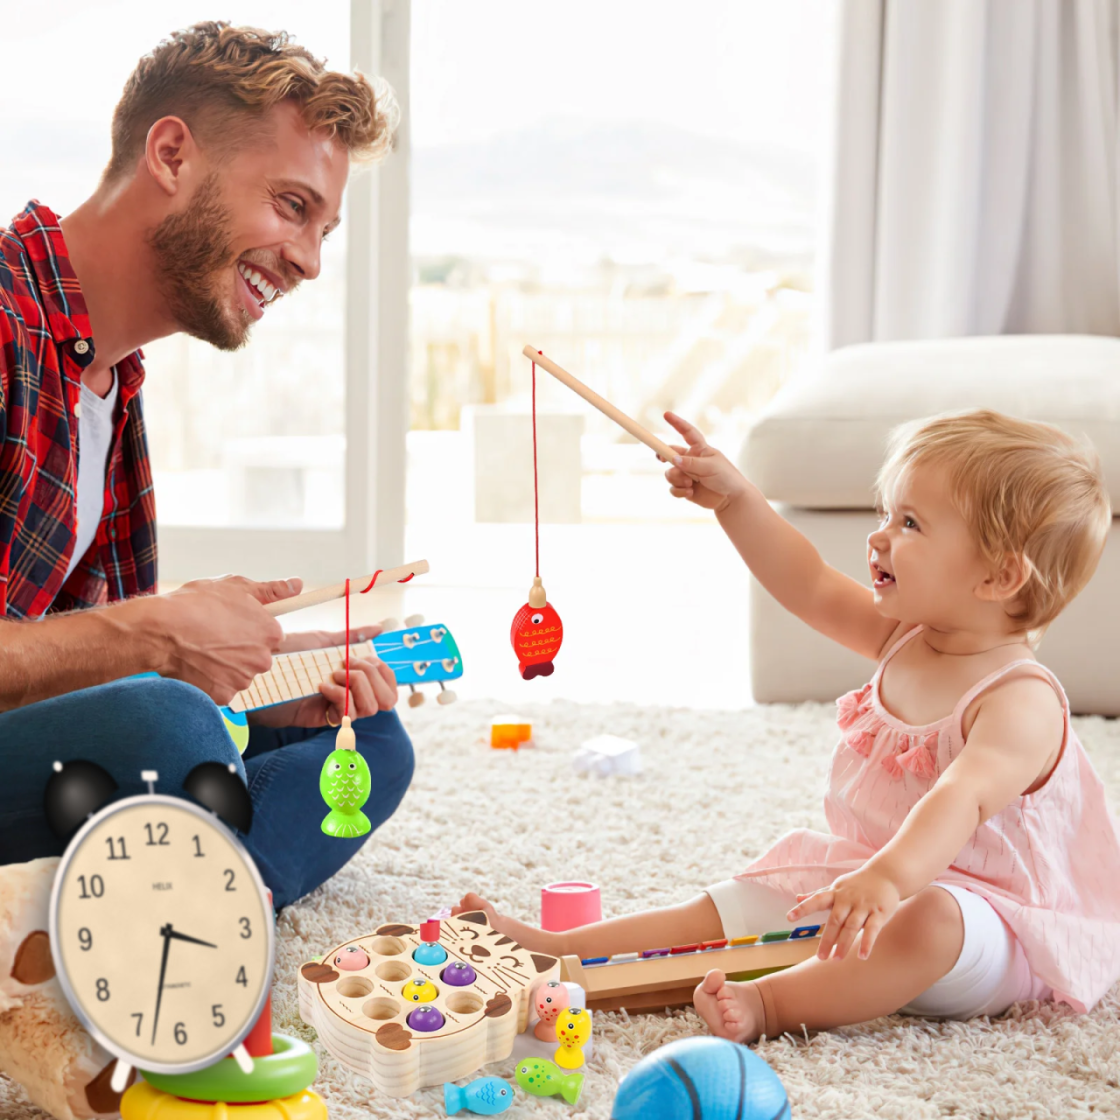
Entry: 3.33
